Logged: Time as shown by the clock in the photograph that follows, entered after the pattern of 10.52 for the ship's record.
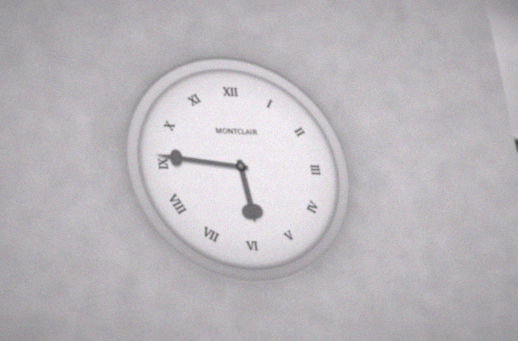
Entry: 5.46
